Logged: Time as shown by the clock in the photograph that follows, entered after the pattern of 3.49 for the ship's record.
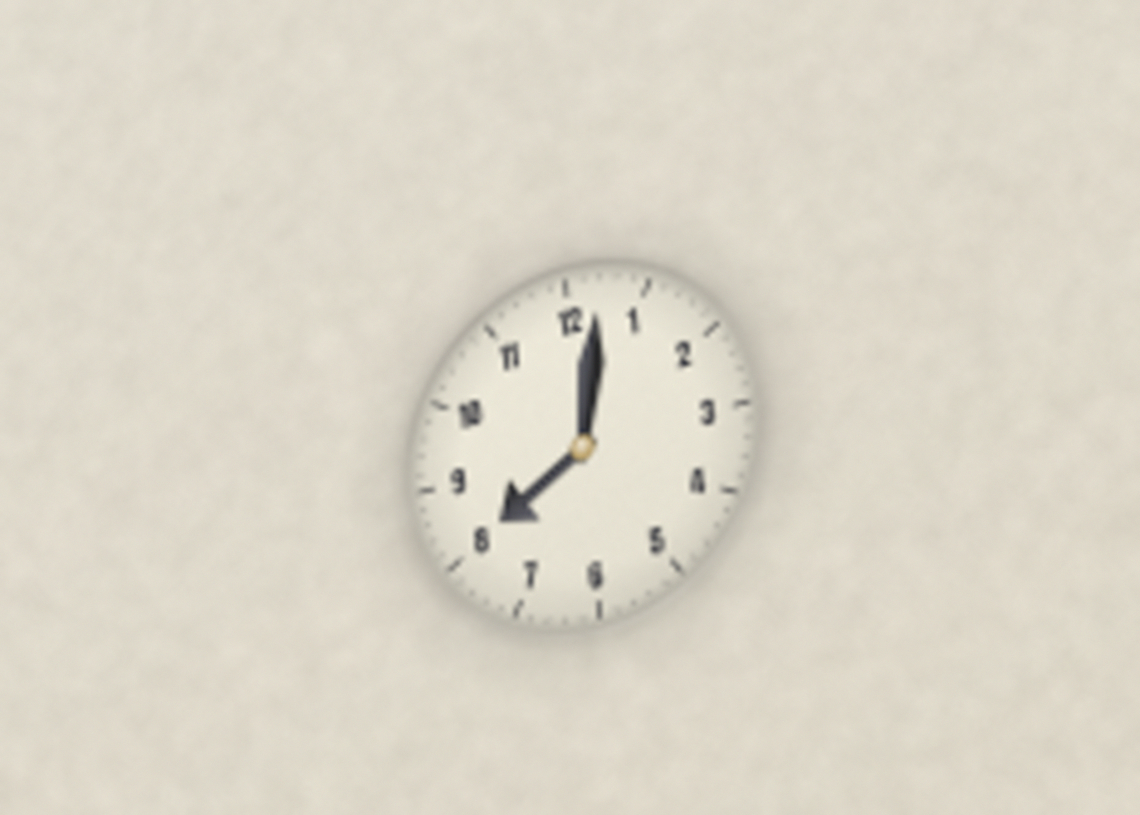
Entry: 8.02
